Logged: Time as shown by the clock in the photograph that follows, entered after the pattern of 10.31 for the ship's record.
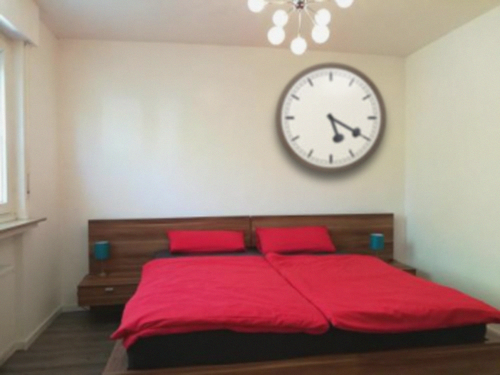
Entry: 5.20
